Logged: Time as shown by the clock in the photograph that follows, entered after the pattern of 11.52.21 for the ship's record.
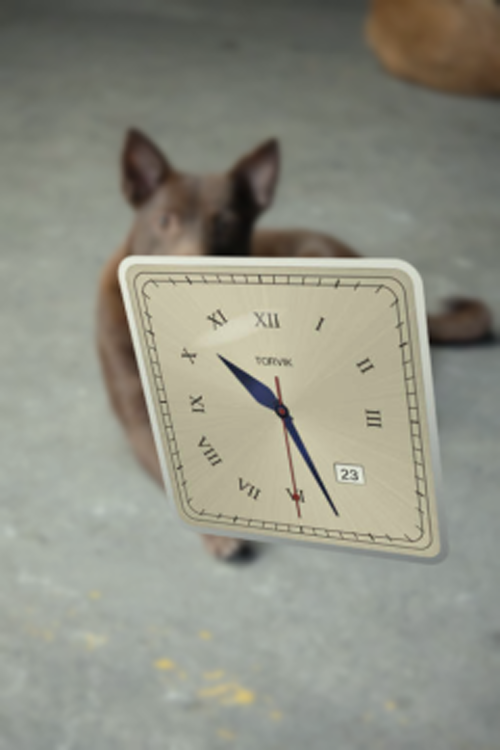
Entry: 10.26.30
